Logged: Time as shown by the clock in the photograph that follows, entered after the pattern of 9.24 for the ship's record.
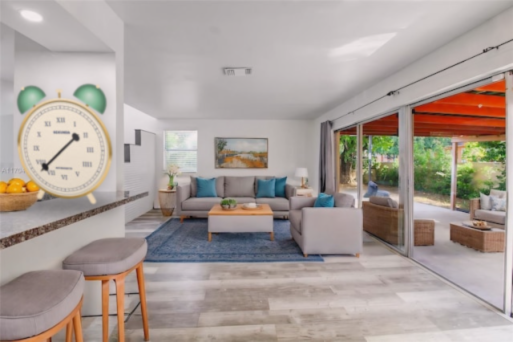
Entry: 1.38
